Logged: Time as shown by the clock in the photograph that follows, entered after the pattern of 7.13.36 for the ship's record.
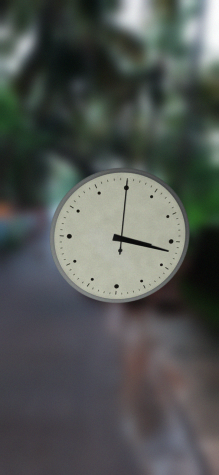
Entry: 3.17.00
